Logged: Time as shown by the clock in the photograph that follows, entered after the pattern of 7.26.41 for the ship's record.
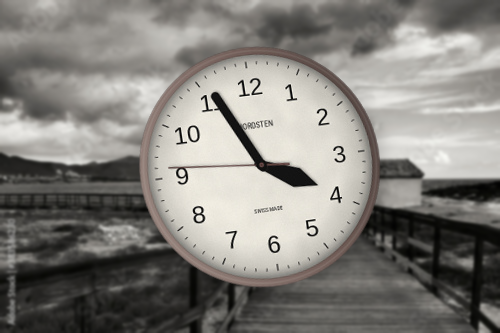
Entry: 3.55.46
